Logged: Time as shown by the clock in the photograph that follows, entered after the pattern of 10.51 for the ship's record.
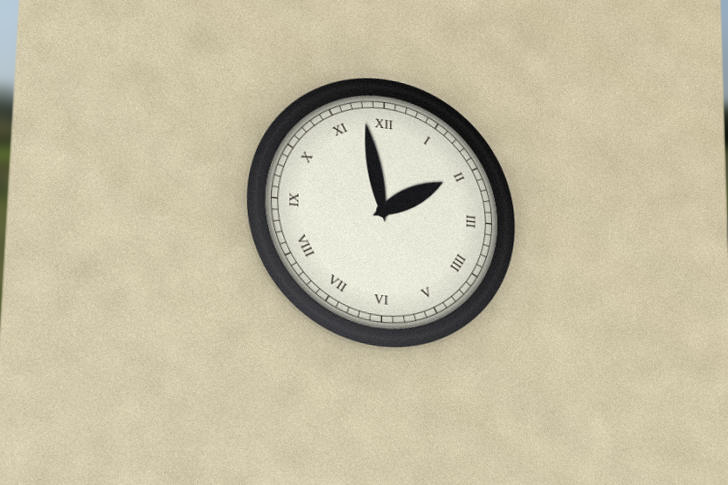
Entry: 1.58
